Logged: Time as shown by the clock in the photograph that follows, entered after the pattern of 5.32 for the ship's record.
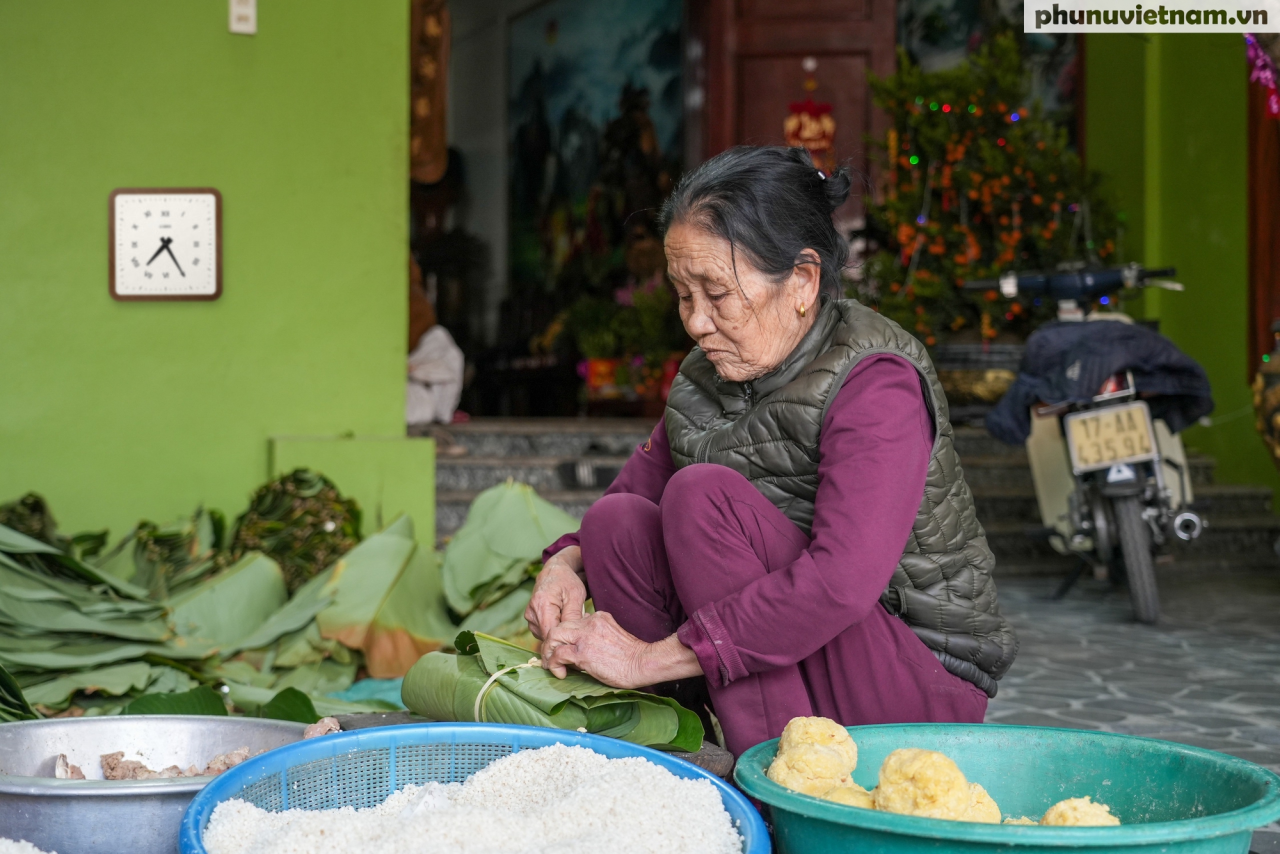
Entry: 7.25
